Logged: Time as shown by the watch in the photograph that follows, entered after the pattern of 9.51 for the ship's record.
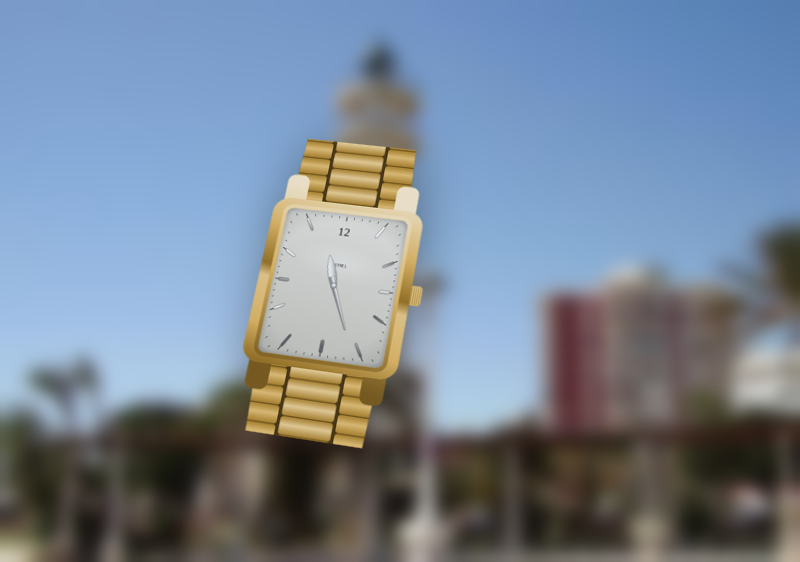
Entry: 11.26
